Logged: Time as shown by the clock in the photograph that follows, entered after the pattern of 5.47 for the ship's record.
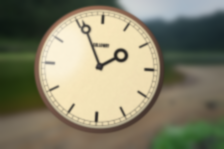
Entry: 1.56
